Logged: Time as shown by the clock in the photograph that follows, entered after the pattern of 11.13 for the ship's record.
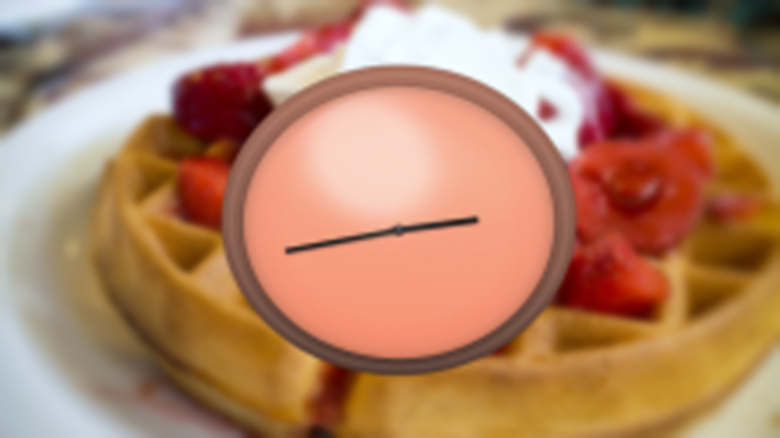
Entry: 2.43
